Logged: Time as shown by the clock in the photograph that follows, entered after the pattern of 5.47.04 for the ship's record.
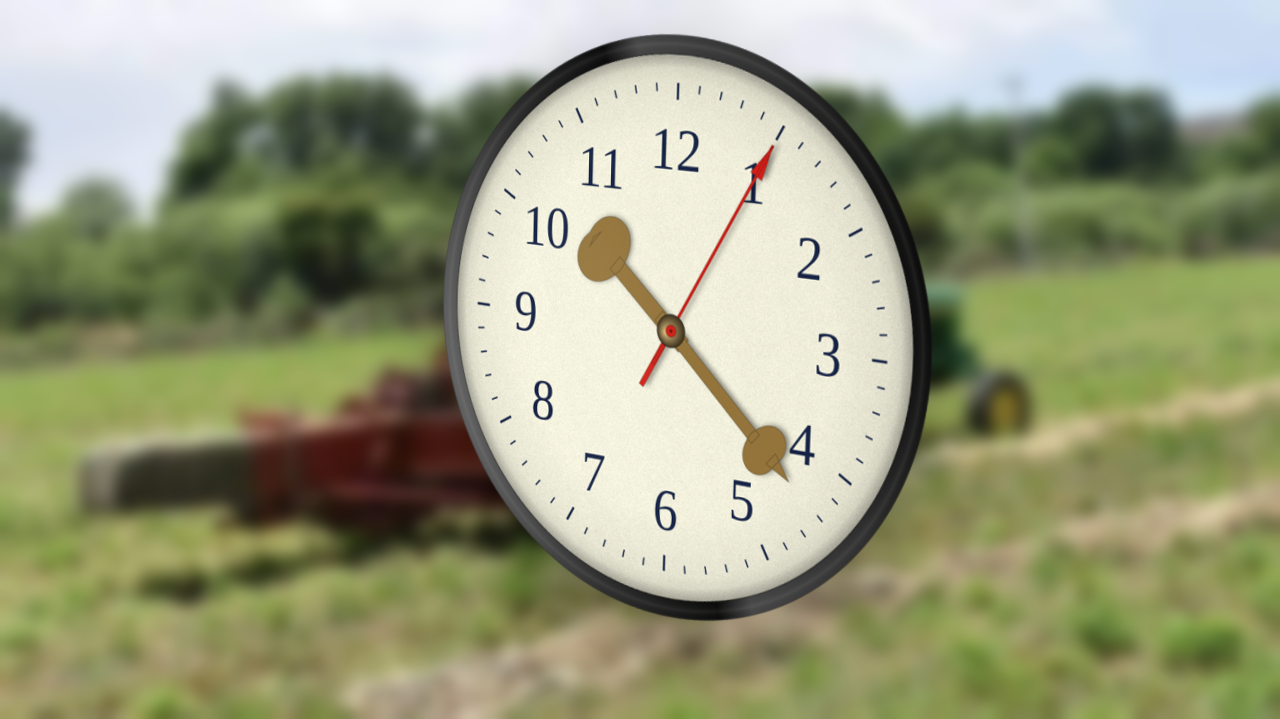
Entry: 10.22.05
